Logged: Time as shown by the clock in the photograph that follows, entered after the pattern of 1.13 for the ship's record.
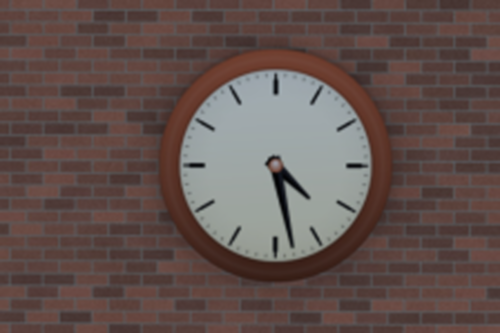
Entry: 4.28
